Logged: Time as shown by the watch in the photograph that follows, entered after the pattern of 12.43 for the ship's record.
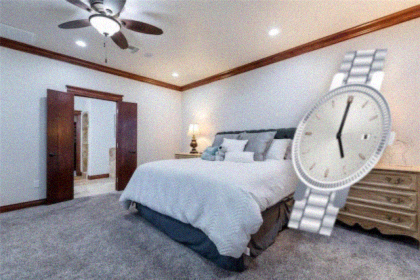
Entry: 5.00
